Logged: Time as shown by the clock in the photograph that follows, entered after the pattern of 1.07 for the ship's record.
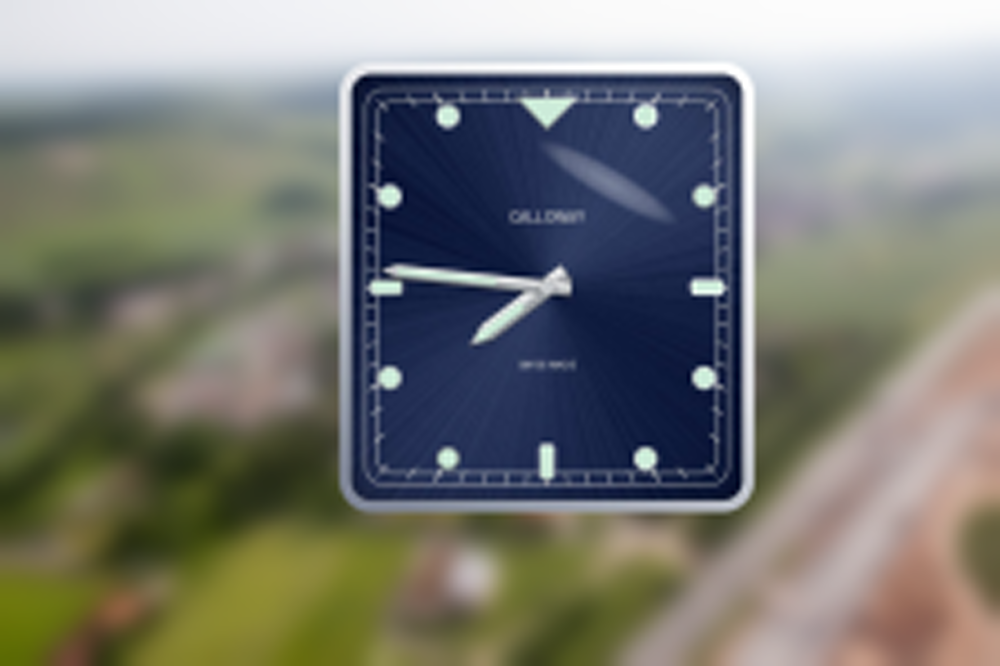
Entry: 7.46
